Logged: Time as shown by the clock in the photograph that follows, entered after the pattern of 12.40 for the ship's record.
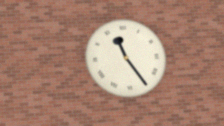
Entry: 11.25
